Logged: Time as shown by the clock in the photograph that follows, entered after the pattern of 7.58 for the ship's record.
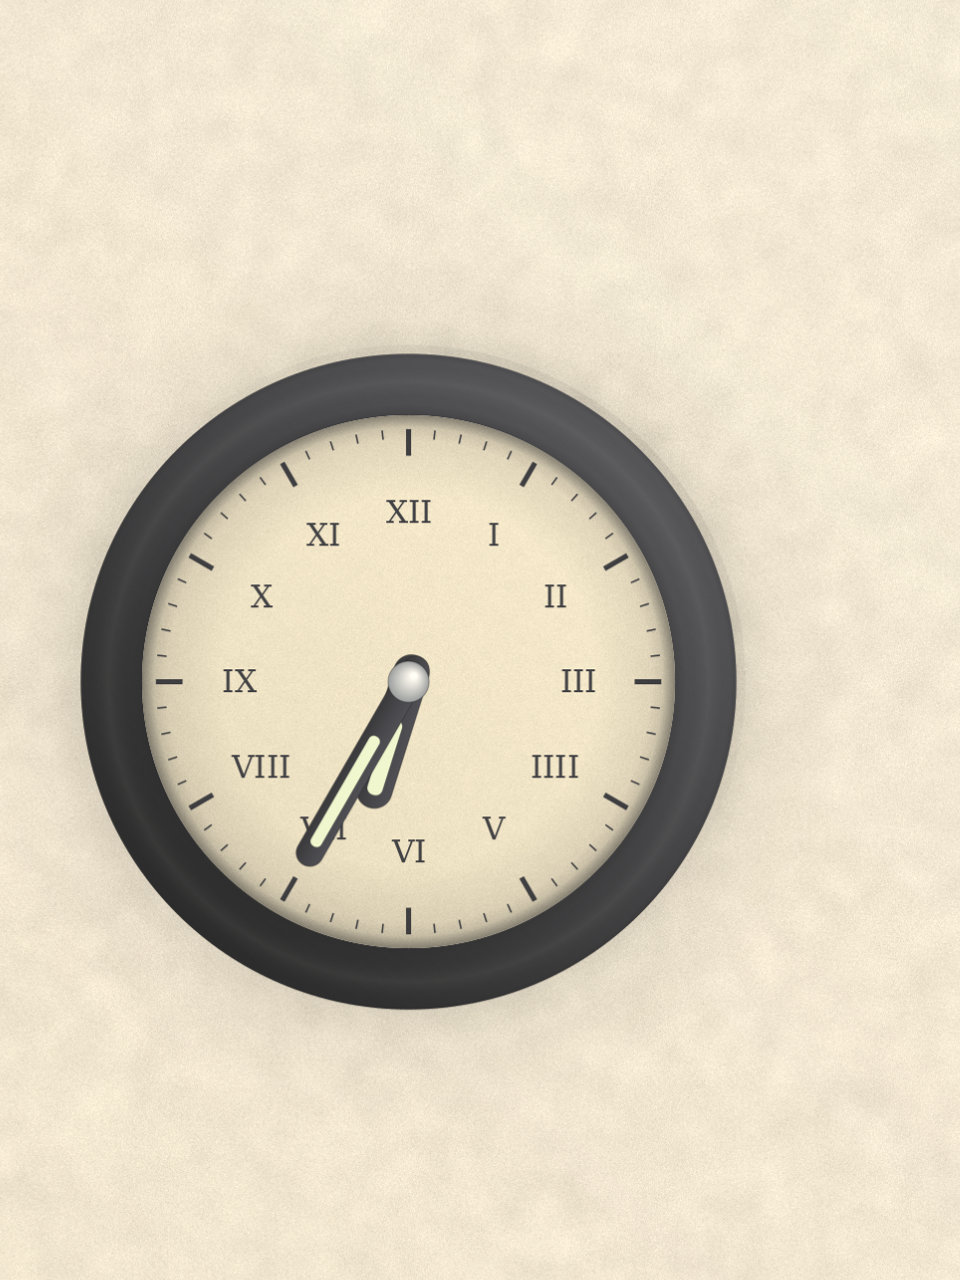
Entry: 6.35
